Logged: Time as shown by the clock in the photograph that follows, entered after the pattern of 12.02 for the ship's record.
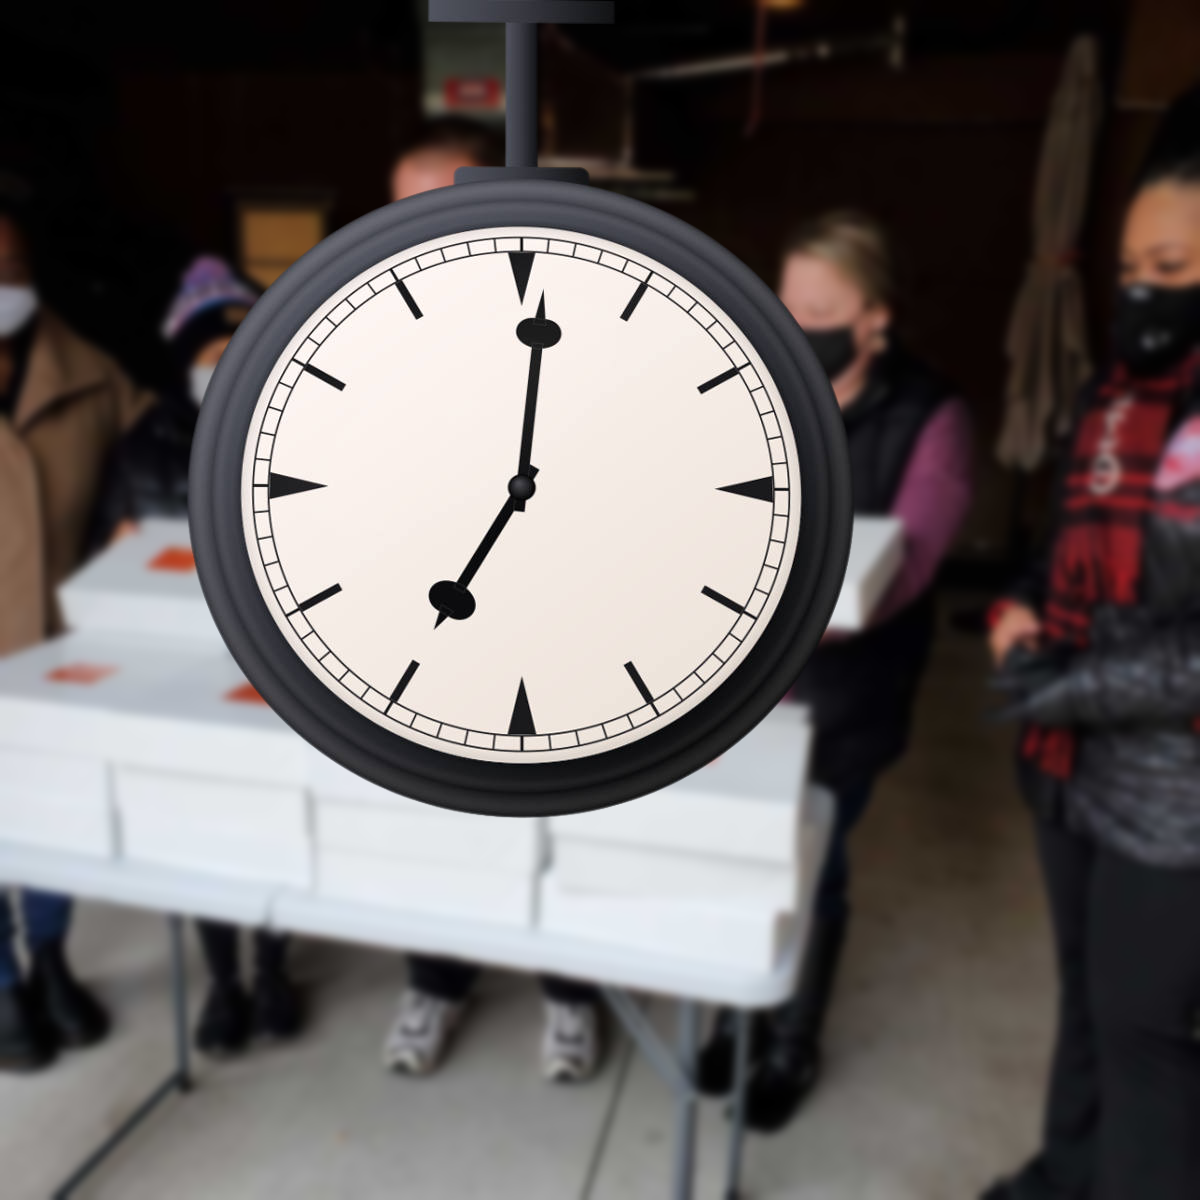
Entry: 7.01
